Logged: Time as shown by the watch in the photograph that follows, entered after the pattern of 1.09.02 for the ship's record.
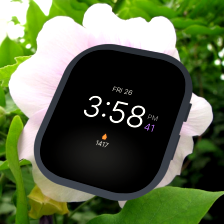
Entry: 3.58.41
